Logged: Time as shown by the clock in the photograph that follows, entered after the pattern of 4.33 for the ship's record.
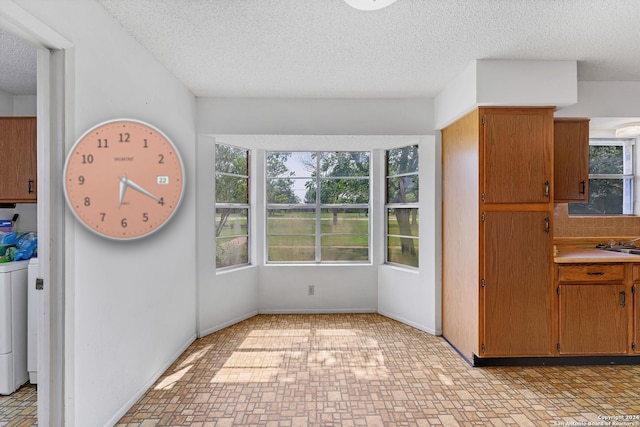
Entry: 6.20
